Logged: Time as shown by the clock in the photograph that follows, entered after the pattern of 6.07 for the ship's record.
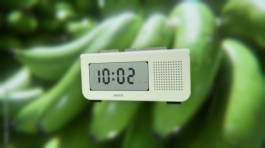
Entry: 10.02
